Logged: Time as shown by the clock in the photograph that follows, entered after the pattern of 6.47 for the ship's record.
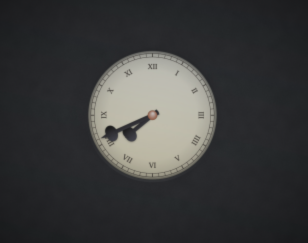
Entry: 7.41
